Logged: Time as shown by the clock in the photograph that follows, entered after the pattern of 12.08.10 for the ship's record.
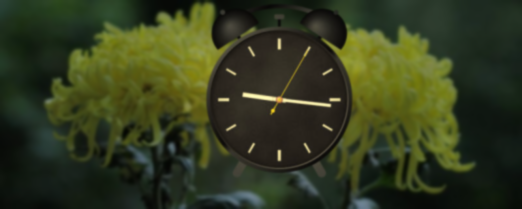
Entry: 9.16.05
